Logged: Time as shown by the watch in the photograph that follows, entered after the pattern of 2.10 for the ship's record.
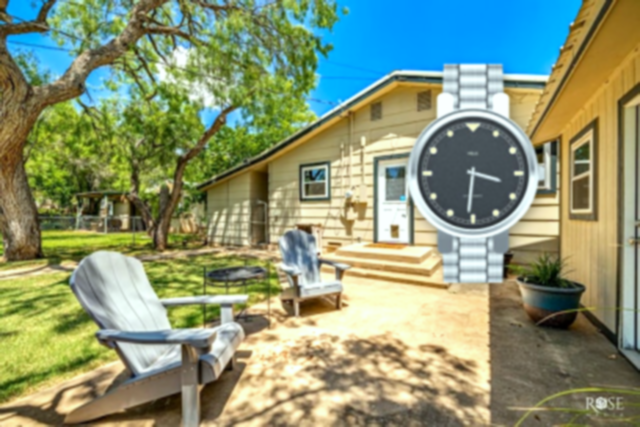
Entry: 3.31
